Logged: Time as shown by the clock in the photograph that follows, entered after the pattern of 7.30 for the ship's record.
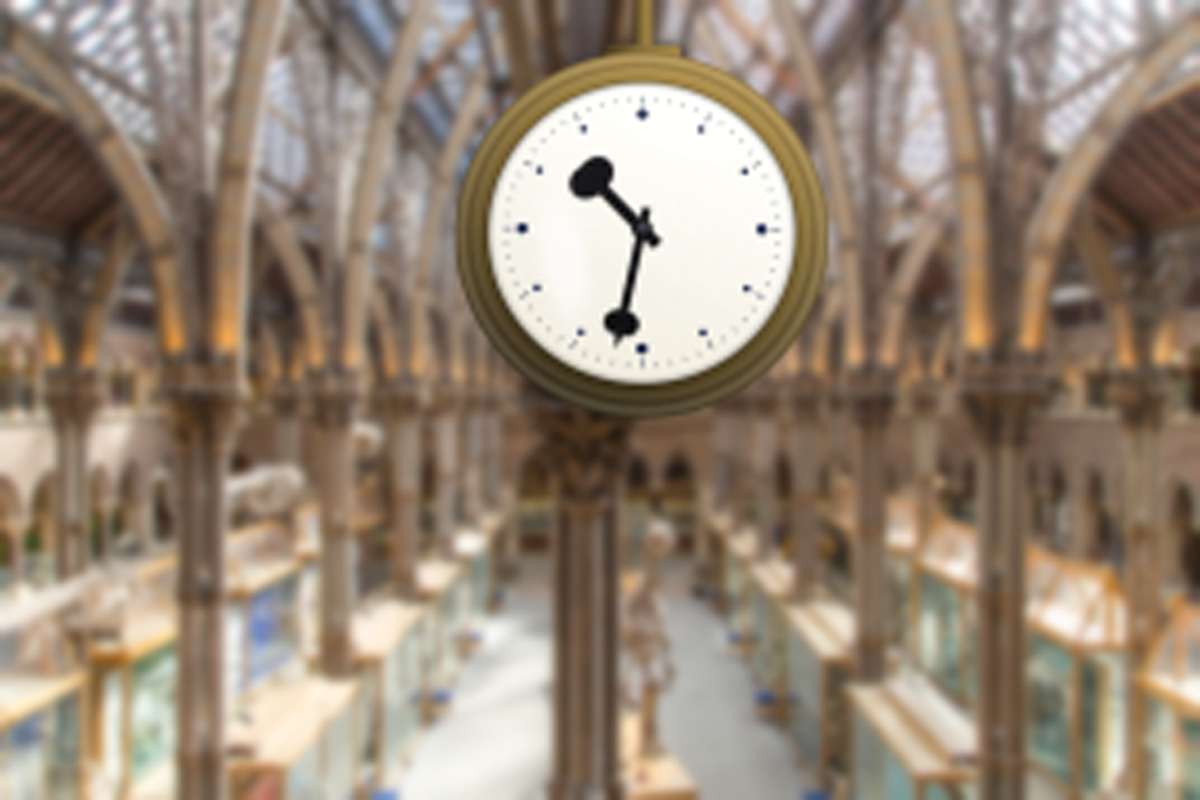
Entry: 10.32
